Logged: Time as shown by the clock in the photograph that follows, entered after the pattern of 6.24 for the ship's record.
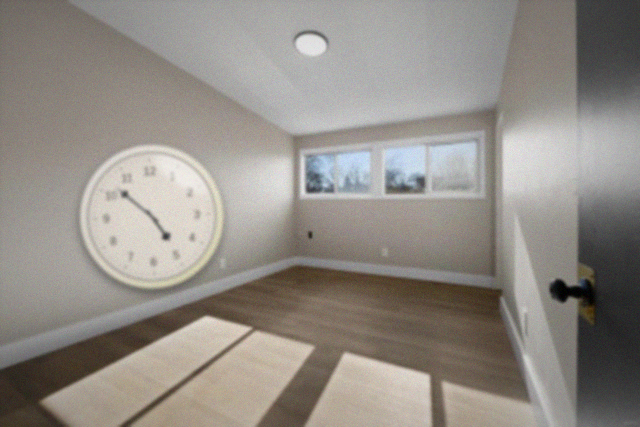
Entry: 4.52
